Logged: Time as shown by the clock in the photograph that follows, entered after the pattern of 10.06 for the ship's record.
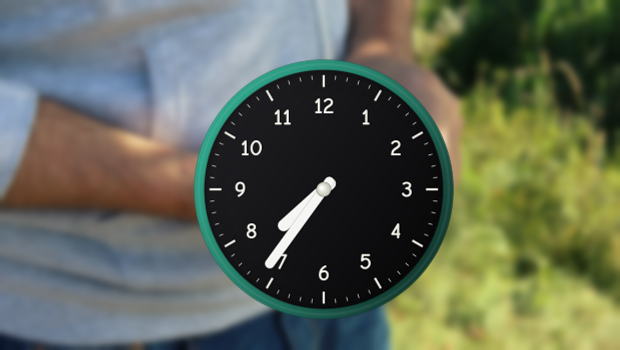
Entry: 7.36
